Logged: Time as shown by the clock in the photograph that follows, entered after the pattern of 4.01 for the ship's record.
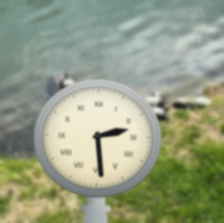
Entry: 2.29
